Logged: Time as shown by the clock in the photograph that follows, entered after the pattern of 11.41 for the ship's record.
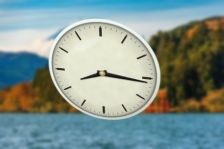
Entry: 8.16
